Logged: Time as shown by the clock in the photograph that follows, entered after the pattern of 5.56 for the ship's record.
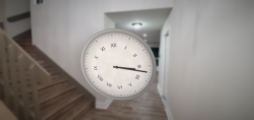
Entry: 3.17
